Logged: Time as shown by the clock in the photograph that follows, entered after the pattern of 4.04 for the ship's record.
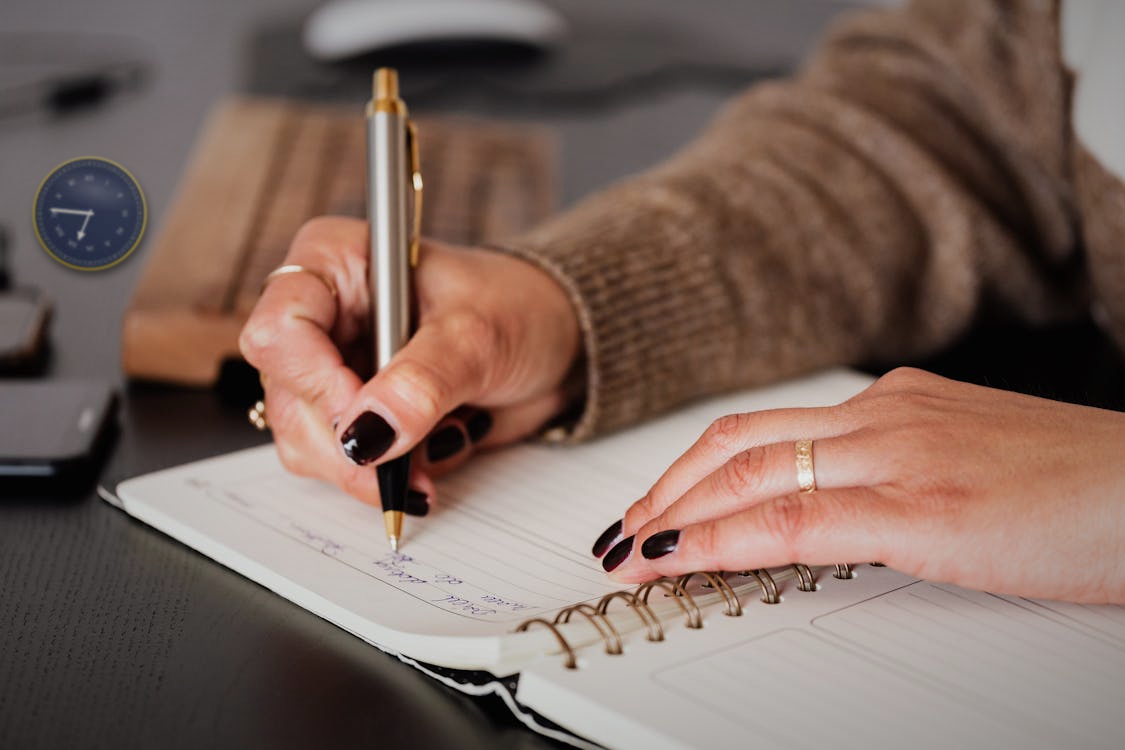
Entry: 6.46
